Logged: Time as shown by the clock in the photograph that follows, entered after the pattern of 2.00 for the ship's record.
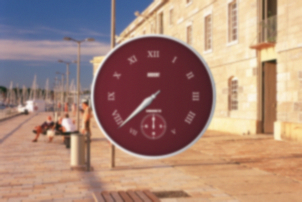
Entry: 7.38
